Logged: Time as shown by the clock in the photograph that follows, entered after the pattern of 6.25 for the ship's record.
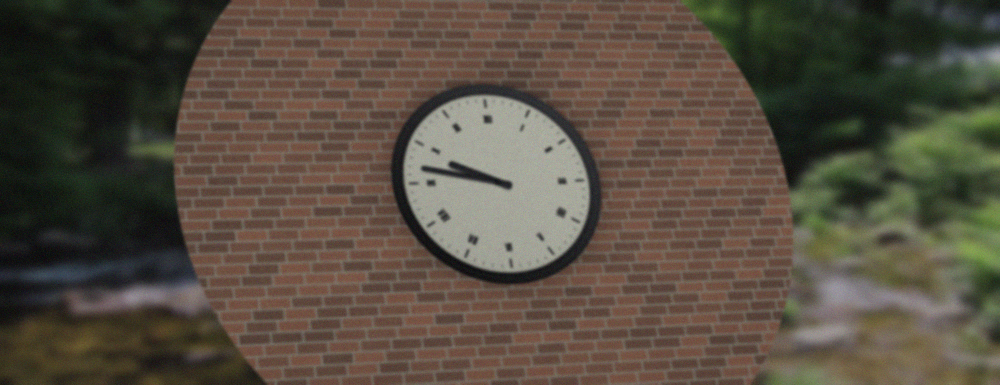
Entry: 9.47
